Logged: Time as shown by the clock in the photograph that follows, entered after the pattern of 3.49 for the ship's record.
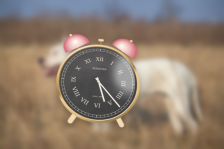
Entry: 5.23
